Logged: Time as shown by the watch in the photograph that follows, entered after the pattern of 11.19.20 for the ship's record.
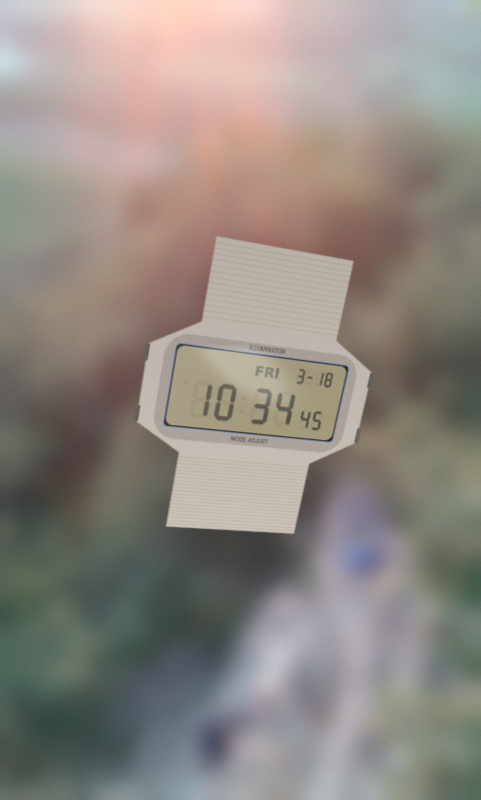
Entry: 10.34.45
